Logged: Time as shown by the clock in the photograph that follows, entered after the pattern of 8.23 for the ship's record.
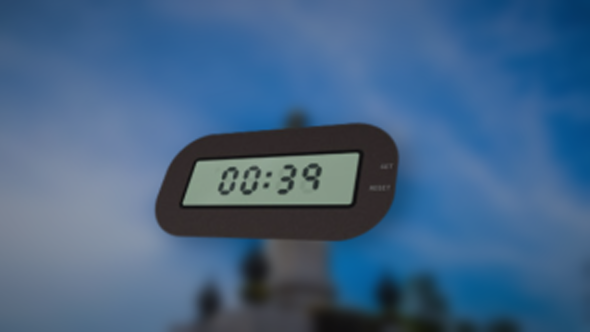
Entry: 0.39
